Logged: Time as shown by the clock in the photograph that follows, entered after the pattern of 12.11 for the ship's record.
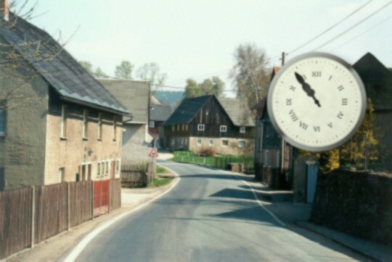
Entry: 10.54
